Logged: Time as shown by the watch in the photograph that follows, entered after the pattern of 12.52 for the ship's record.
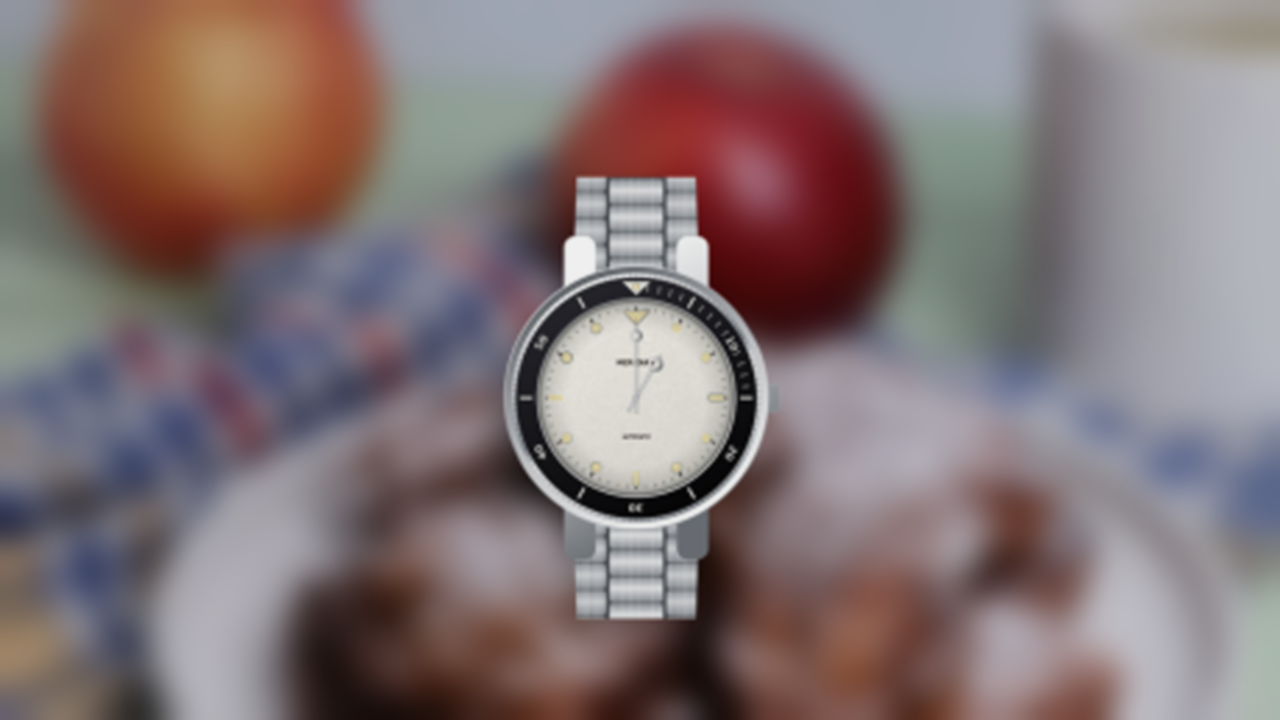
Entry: 1.00
